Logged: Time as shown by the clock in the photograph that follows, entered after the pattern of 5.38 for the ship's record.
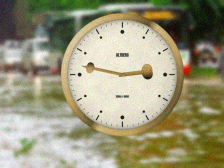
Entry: 2.47
